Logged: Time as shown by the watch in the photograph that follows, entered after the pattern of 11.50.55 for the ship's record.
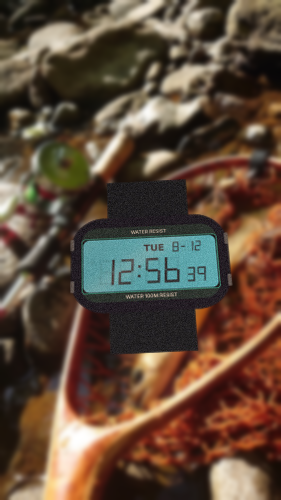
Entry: 12.56.39
